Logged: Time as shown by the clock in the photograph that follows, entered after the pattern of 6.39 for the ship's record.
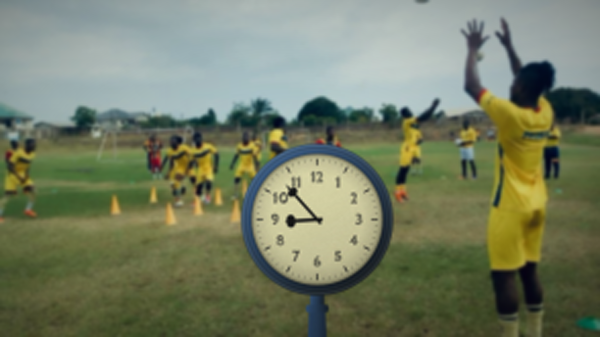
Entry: 8.53
